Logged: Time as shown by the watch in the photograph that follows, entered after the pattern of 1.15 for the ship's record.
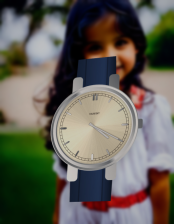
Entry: 4.20
